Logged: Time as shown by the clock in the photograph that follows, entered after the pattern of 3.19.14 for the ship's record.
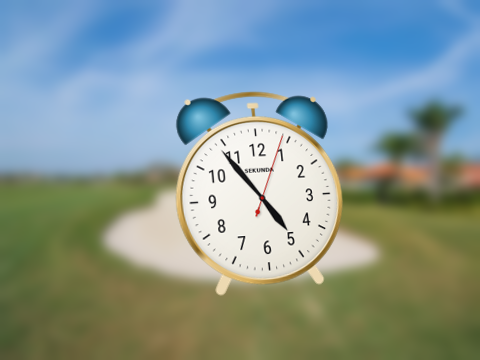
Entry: 4.54.04
